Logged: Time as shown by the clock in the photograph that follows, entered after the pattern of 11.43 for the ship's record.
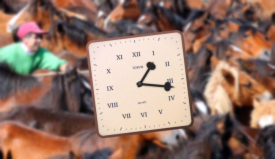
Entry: 1.17
